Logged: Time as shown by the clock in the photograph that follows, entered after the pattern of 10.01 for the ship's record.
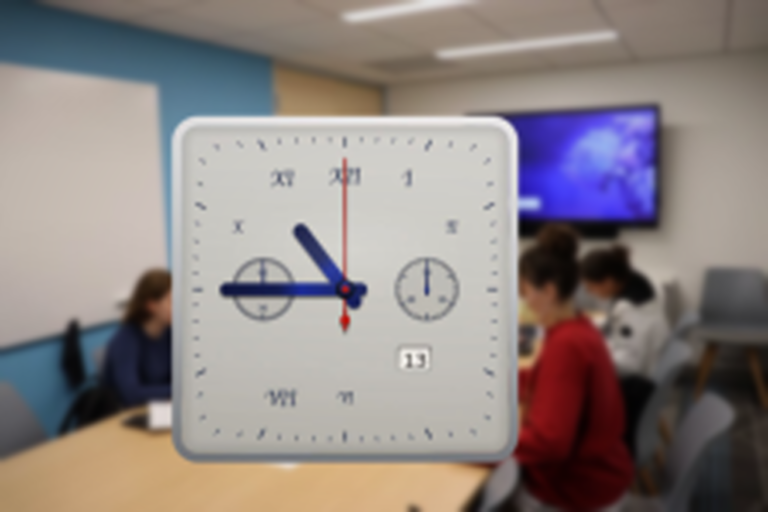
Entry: 10.45
